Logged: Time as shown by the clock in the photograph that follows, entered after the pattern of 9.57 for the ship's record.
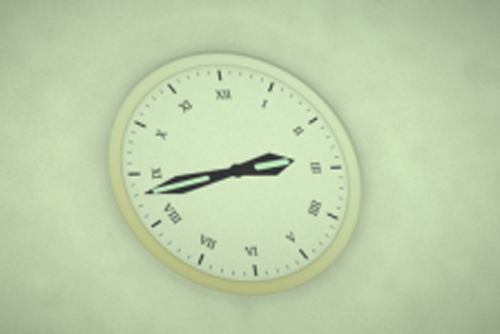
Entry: 2.43
